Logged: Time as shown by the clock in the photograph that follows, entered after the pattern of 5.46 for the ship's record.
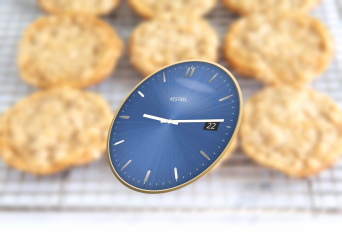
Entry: 9.14
